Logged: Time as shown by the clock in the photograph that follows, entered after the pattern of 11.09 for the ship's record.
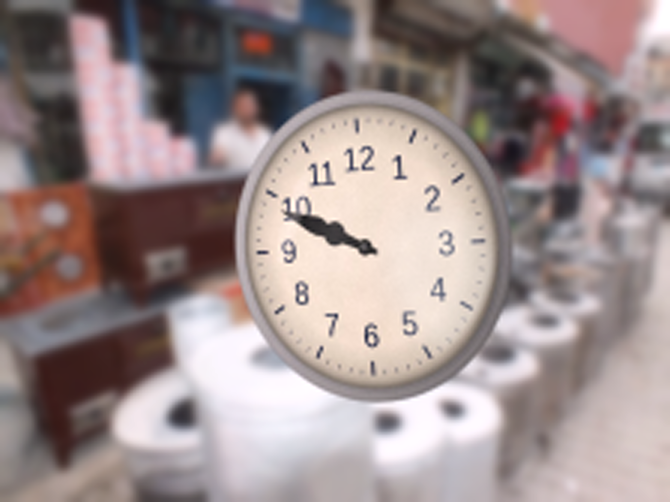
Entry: 9.49
